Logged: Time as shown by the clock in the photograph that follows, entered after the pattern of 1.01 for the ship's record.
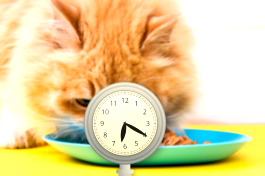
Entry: 6.20
